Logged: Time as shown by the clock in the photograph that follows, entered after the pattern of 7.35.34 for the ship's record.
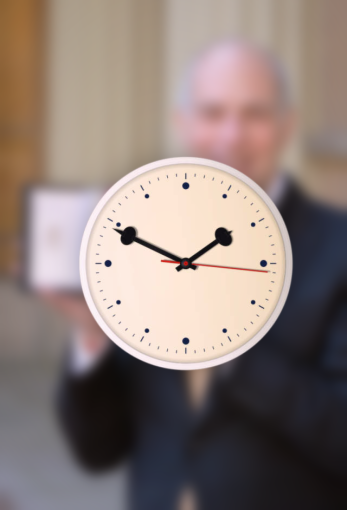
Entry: 1.49.16
